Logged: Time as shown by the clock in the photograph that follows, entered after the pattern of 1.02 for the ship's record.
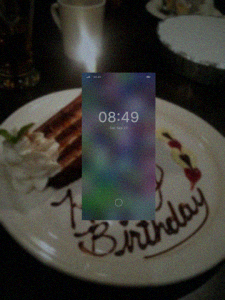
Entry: 8.49
